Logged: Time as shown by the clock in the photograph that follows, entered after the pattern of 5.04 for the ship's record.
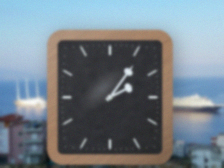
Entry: 2.06
